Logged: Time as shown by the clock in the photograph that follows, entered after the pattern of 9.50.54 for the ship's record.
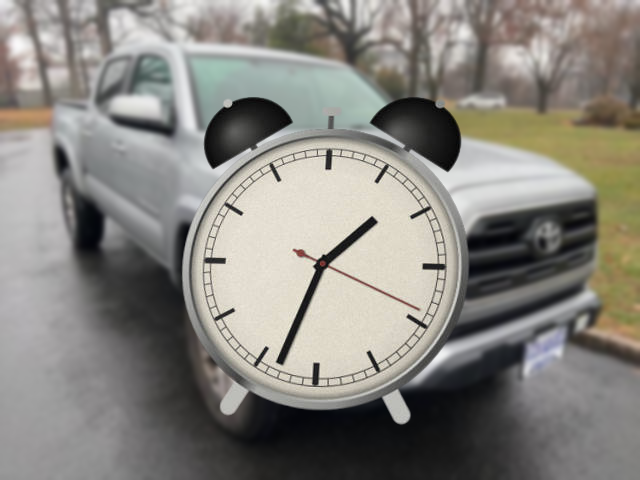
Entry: 1.33.19
